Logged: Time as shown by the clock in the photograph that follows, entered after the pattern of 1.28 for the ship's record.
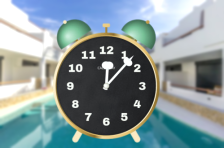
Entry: 12.07
